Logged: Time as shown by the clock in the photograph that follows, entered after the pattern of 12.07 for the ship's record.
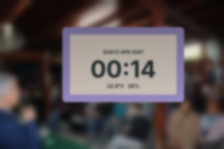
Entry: 0.14
